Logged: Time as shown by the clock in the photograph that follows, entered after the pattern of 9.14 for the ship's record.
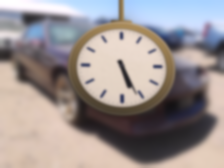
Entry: 5.26
